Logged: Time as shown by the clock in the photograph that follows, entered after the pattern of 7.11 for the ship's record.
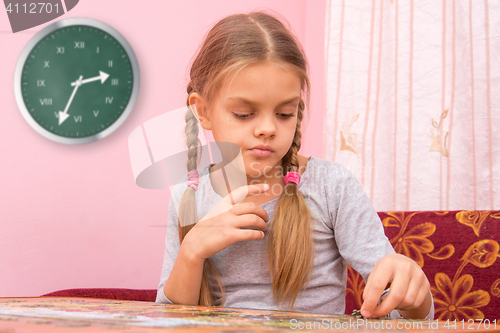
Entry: 2.34
